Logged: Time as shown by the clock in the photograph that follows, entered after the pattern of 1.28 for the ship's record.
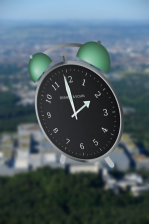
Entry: 1.59
